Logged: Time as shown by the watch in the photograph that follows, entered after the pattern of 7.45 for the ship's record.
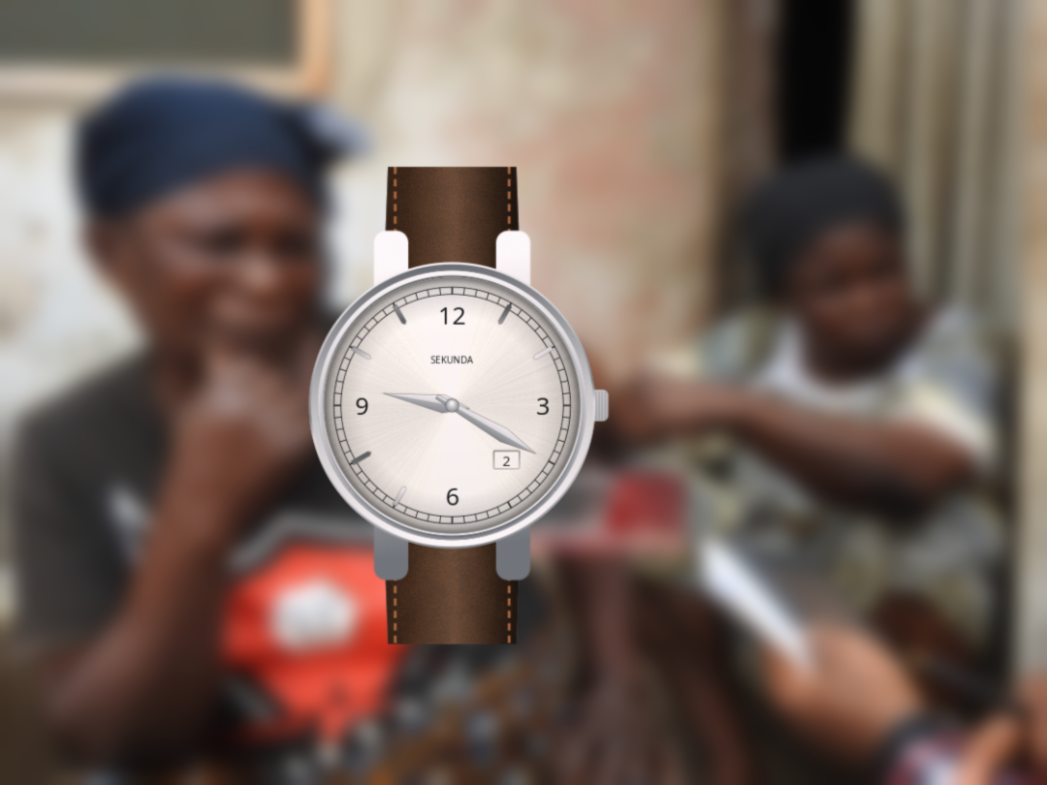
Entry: 9.20
